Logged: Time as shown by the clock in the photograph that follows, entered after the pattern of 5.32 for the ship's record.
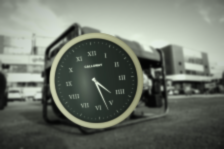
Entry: 4.27
